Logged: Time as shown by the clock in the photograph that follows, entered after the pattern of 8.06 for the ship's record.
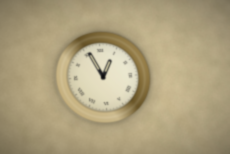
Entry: 12.56
